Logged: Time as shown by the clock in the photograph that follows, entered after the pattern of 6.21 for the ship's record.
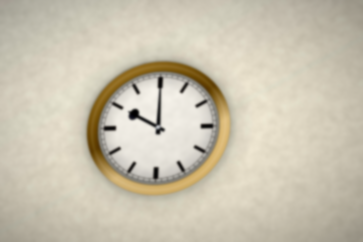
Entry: 10.00
